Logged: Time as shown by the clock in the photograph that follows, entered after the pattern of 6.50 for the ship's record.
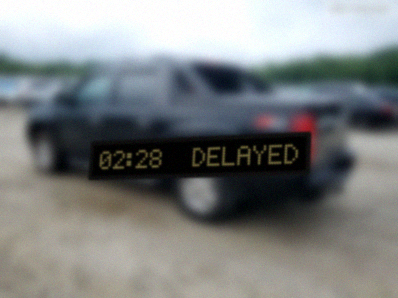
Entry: 2.28
